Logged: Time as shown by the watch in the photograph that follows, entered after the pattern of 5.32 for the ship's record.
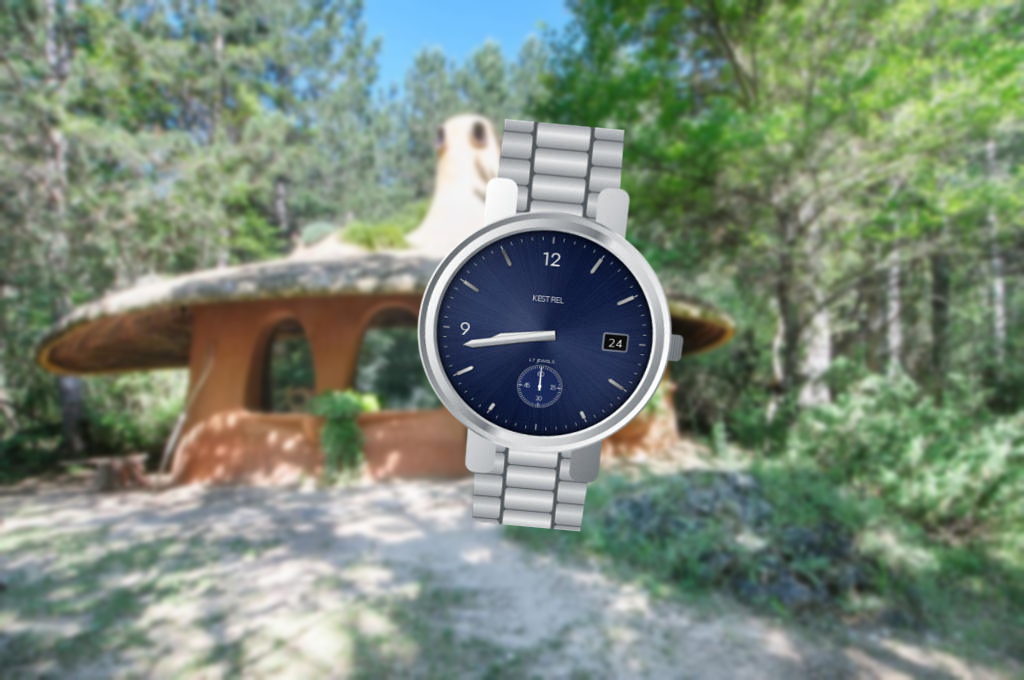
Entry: 8.43
